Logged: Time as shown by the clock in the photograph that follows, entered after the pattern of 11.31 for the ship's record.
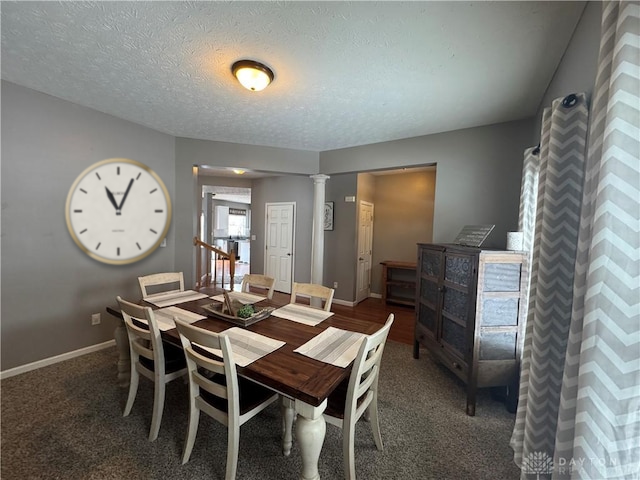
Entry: 11.04
